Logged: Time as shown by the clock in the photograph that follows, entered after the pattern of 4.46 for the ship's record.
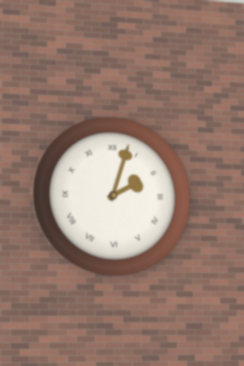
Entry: 2.03
